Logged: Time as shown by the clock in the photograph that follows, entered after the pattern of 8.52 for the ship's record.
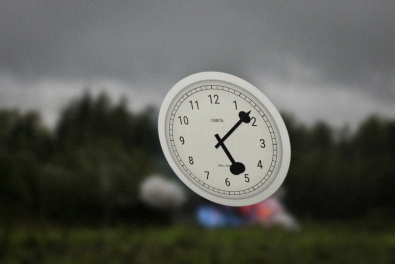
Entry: 5.08
